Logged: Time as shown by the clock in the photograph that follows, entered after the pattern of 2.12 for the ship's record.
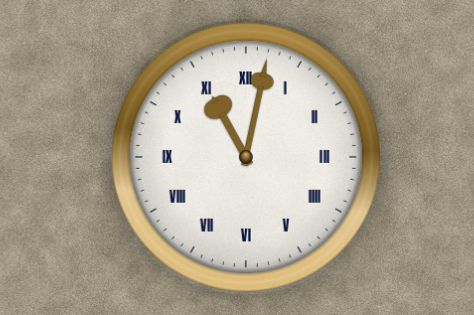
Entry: 11.02
